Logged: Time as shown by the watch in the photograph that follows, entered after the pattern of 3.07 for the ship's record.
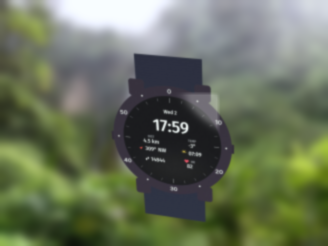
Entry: 17.59
